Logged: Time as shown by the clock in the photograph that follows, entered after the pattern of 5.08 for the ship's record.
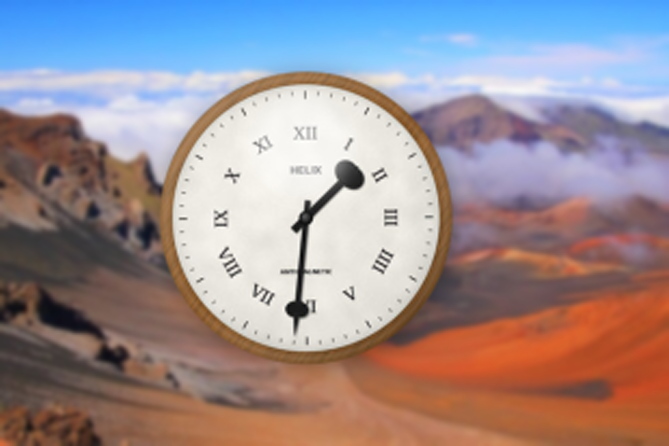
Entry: 1.31
